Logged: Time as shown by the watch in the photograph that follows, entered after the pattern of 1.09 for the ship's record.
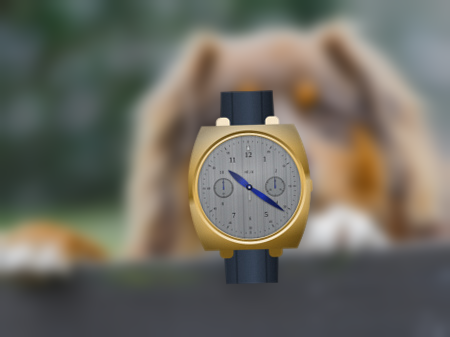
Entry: 10.21
